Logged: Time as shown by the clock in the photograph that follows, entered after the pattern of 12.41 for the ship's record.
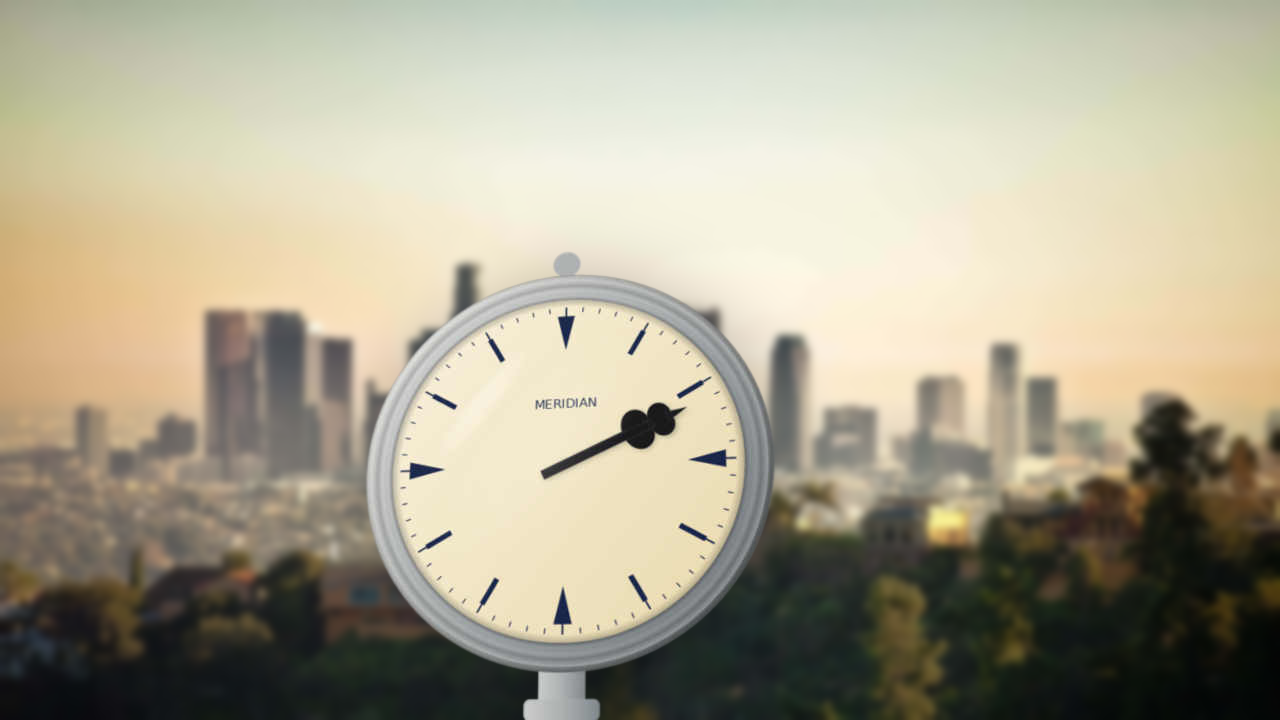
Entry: 2.11
